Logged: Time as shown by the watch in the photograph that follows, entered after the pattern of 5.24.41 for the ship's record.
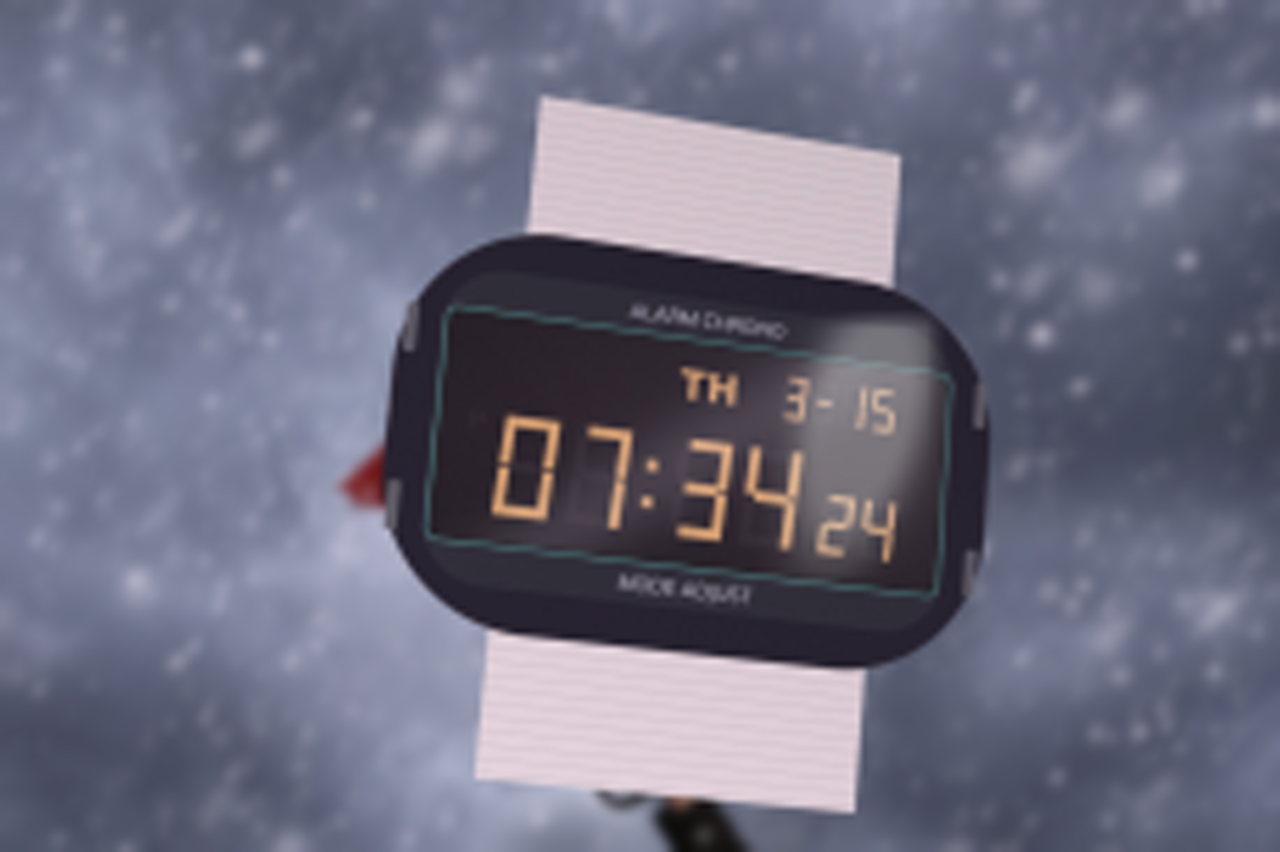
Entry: 7.34.24
